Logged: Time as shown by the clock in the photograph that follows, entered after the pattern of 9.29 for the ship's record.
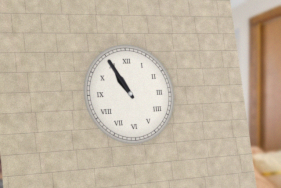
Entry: 10.55
